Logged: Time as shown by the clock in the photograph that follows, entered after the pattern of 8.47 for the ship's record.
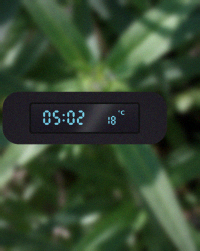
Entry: 5.02
